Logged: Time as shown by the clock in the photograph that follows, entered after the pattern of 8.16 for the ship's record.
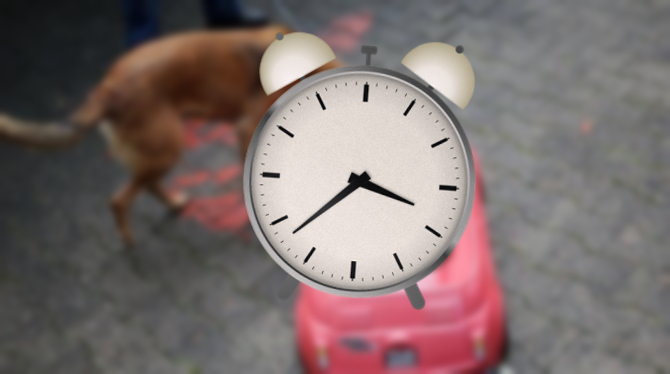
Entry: 3.38
